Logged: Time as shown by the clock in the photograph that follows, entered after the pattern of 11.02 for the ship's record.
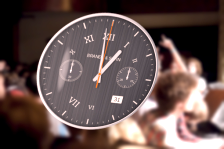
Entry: 12.59
